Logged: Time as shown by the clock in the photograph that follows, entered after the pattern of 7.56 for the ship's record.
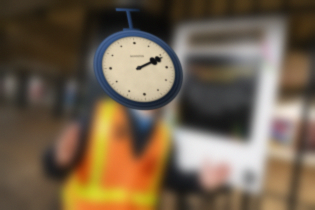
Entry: 2.11
